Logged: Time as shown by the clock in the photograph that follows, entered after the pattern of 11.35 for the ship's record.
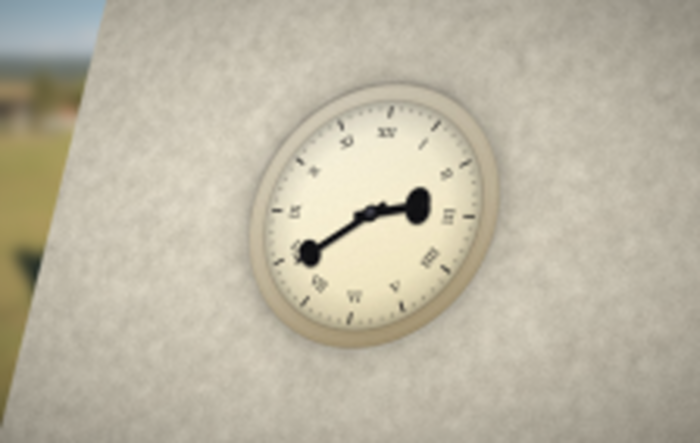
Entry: 2.39
